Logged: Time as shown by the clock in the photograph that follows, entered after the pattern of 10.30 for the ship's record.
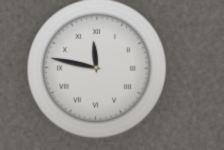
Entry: 11.47
